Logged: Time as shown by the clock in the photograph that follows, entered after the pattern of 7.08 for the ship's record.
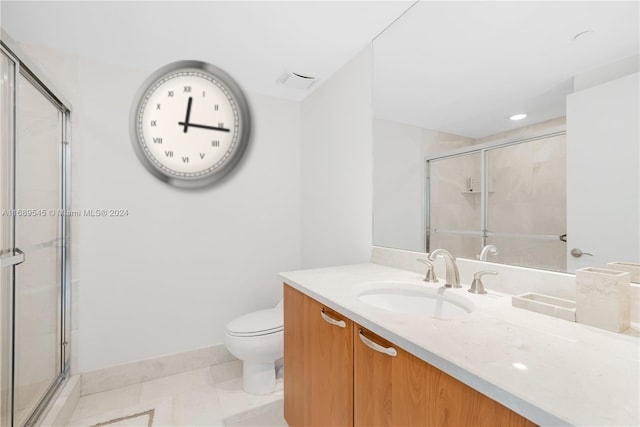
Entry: 12.16
